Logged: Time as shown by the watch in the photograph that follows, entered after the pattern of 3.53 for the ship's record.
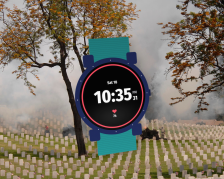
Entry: 10.35
